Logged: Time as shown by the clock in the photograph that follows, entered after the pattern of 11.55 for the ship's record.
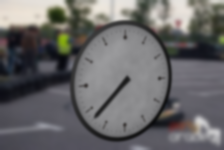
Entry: 7.38
